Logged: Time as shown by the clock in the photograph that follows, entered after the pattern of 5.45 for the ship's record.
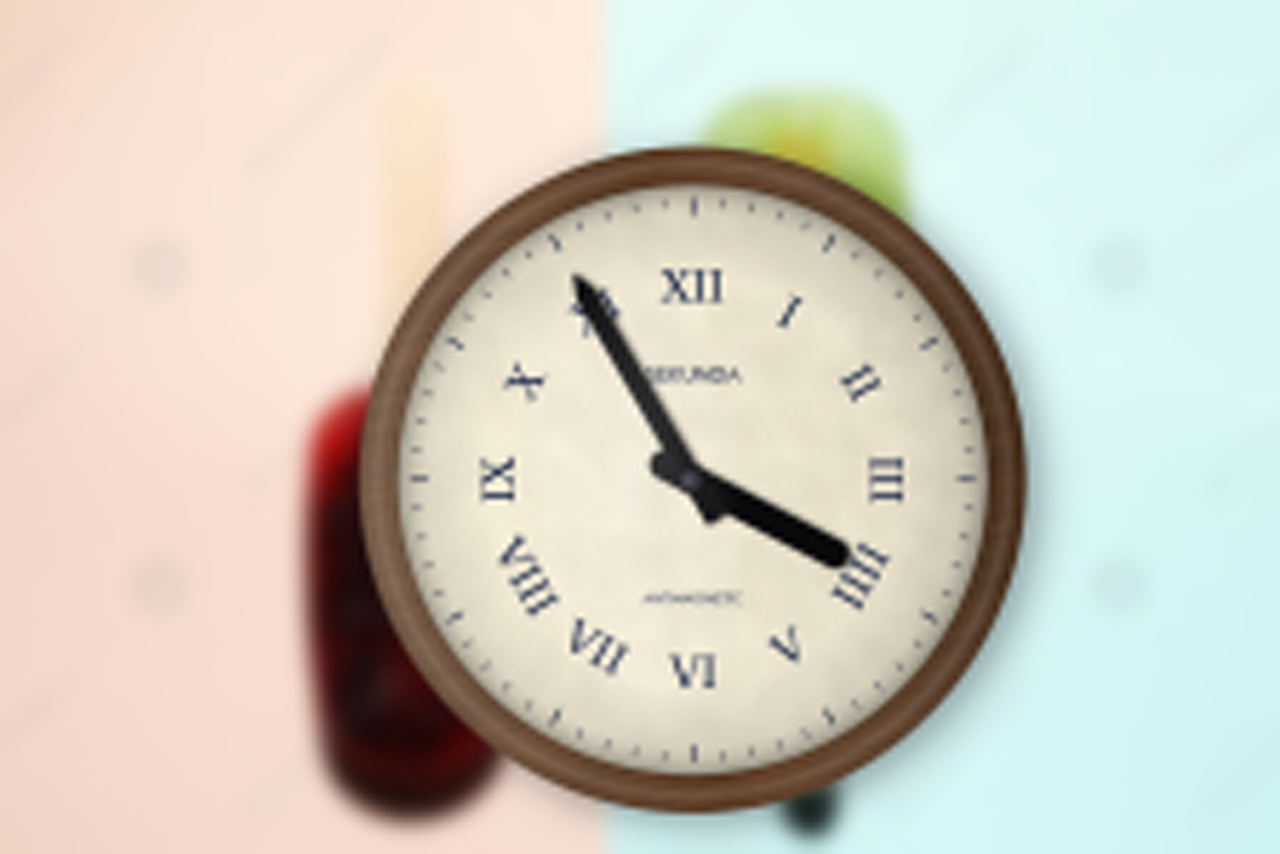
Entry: 3.55
